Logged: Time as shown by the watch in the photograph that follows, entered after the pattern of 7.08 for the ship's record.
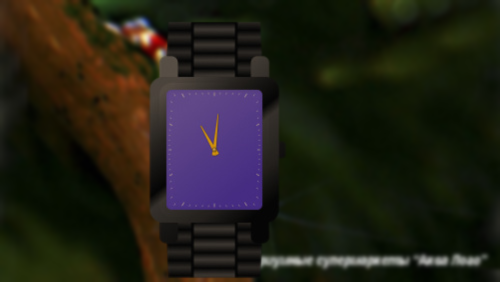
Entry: 11.01
